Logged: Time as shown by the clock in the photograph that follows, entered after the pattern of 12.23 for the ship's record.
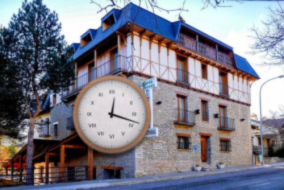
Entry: 12.18
